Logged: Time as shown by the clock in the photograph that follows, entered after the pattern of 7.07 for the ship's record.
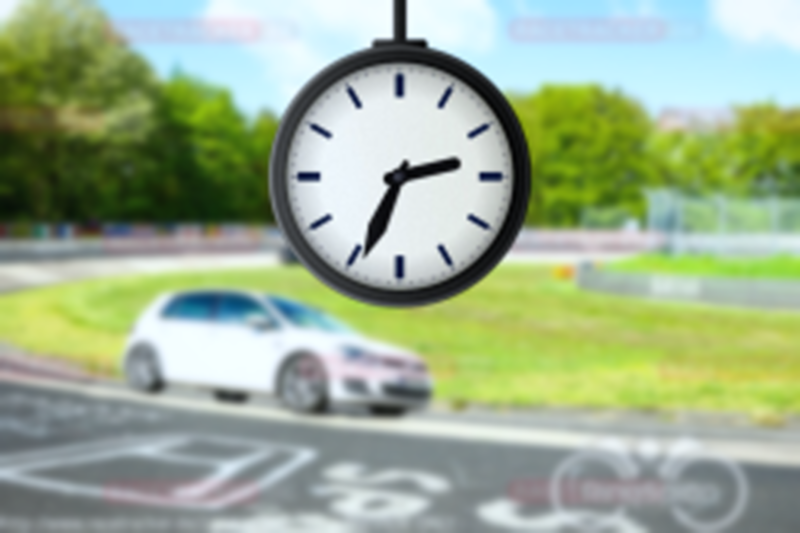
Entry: 2.34
